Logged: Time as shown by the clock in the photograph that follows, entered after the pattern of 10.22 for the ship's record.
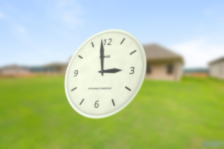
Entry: 2.58
